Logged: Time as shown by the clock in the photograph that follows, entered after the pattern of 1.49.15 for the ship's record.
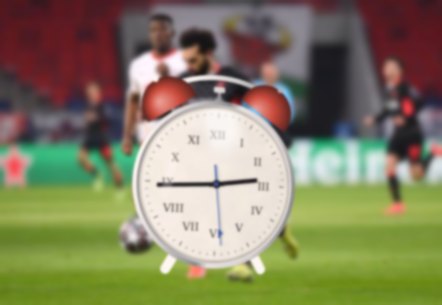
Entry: 2.44.29
